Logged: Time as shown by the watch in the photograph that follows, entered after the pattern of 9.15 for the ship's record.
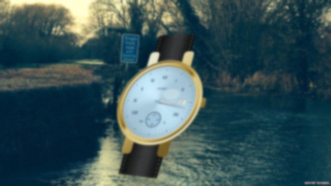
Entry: 3.17
